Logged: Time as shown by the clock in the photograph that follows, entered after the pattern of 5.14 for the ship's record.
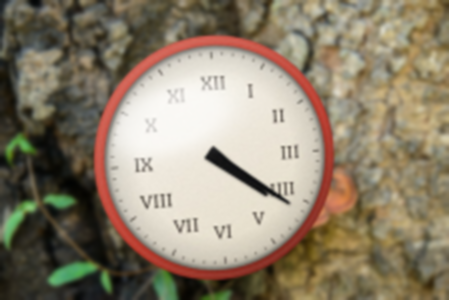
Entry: 4.21
